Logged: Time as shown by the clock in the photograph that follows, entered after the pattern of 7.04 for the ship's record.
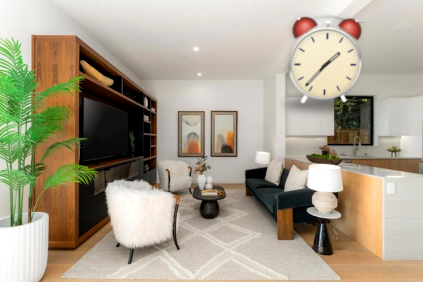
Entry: 1.37
